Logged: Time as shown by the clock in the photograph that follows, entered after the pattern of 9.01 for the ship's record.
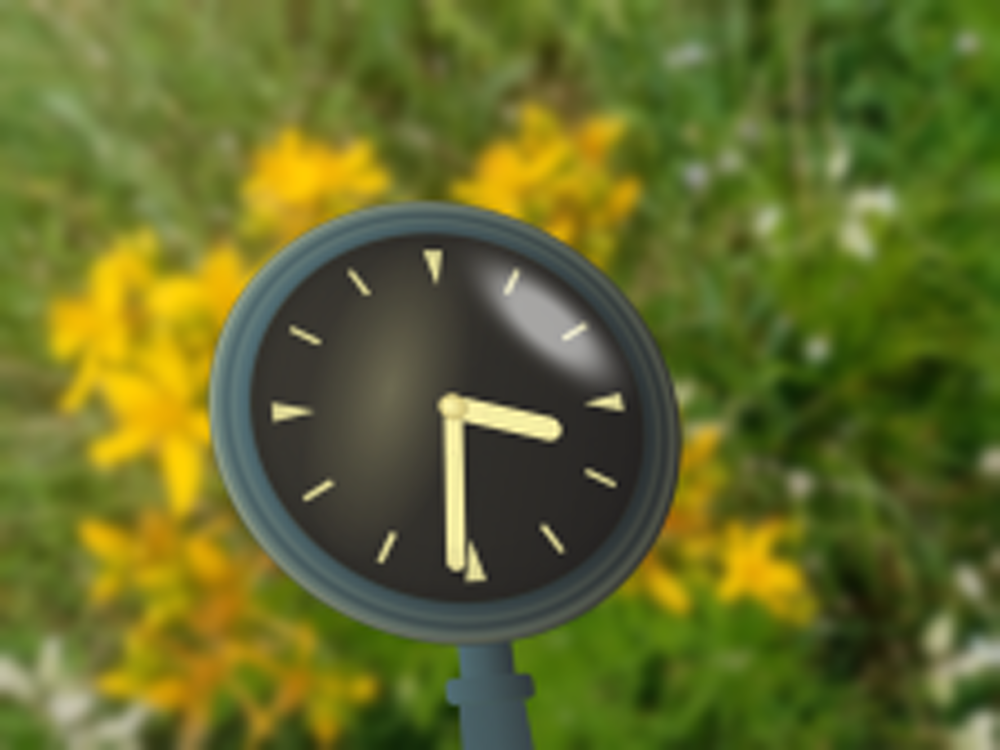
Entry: 3.31
